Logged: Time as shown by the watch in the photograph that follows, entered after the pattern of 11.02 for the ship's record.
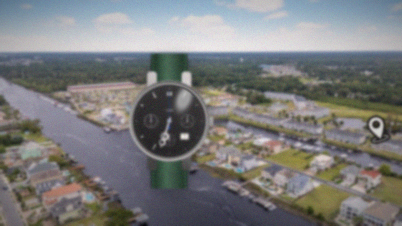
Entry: 6.33
